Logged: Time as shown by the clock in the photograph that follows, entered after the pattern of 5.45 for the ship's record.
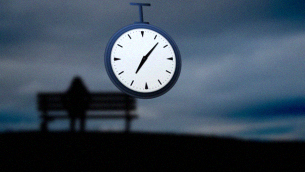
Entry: 7.07
